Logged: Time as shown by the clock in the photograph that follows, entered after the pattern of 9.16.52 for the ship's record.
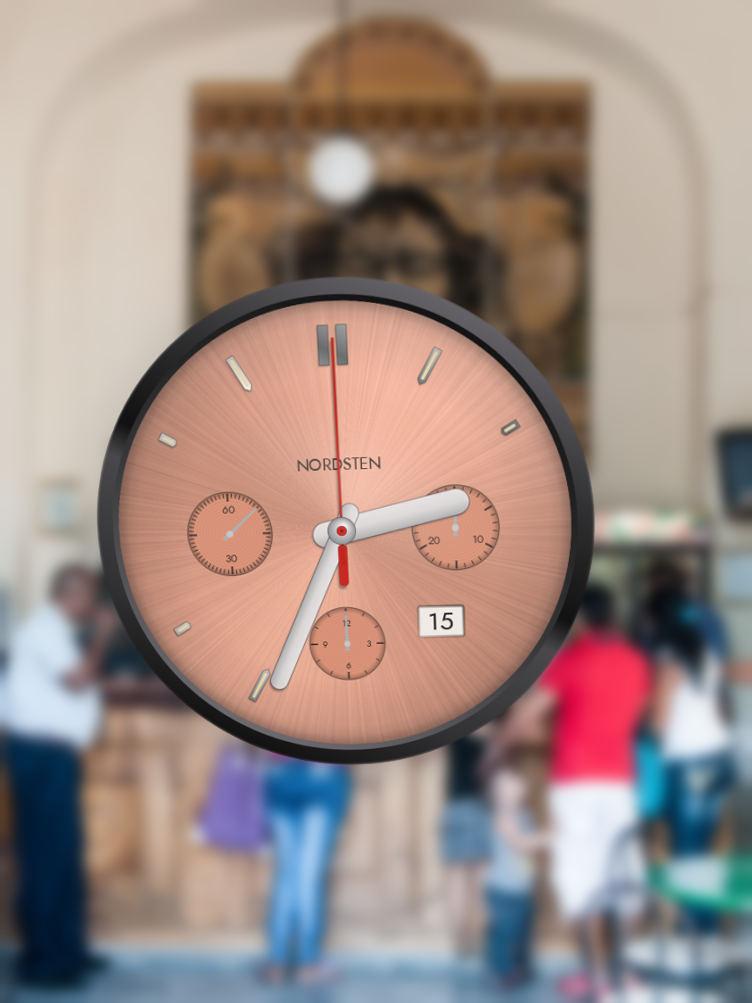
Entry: 2.34.08
